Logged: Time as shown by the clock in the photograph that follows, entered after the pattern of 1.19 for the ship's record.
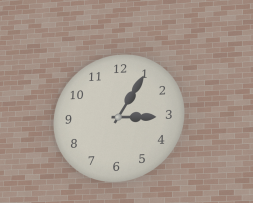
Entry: 3.05
